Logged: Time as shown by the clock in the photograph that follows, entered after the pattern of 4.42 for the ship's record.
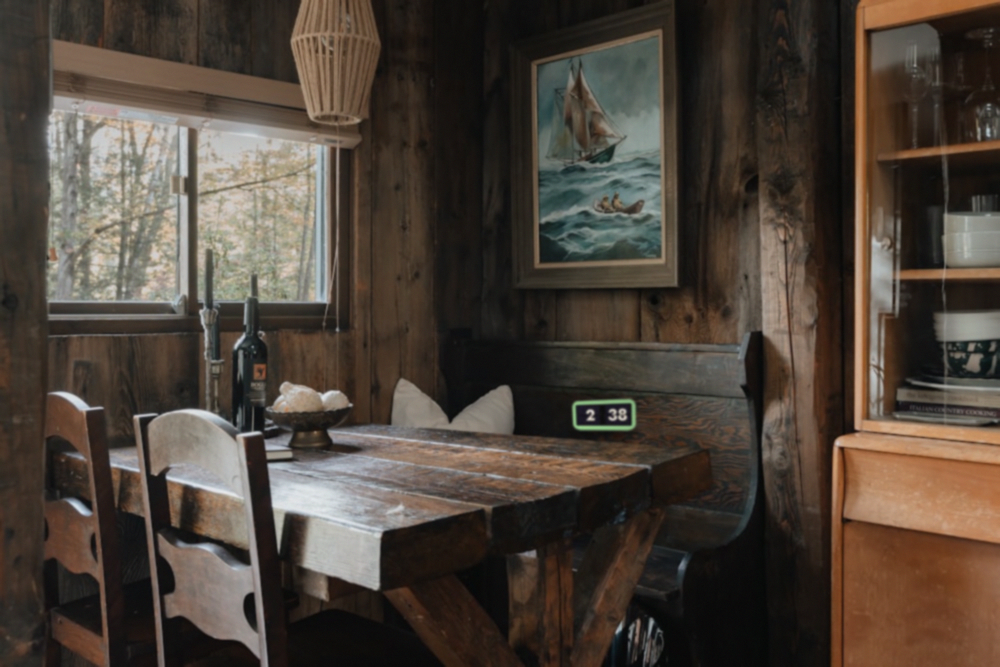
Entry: 2.38
